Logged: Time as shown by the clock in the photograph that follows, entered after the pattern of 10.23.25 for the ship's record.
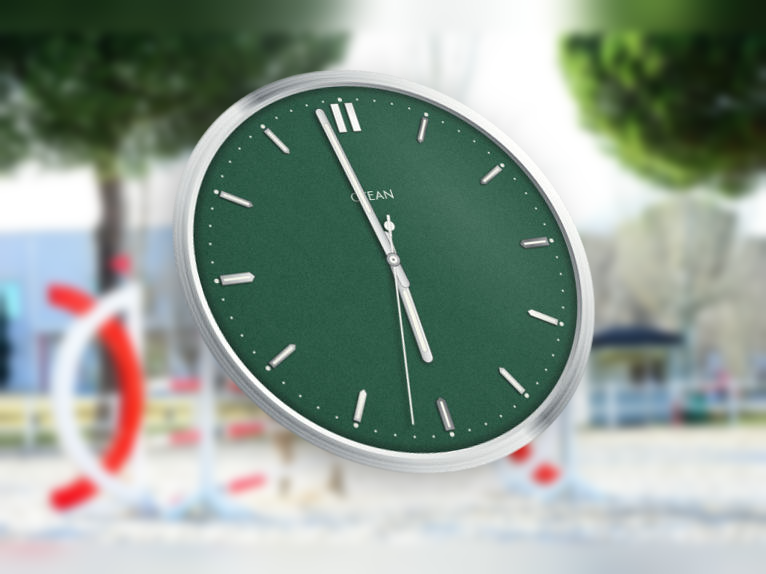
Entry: 5.58.32
